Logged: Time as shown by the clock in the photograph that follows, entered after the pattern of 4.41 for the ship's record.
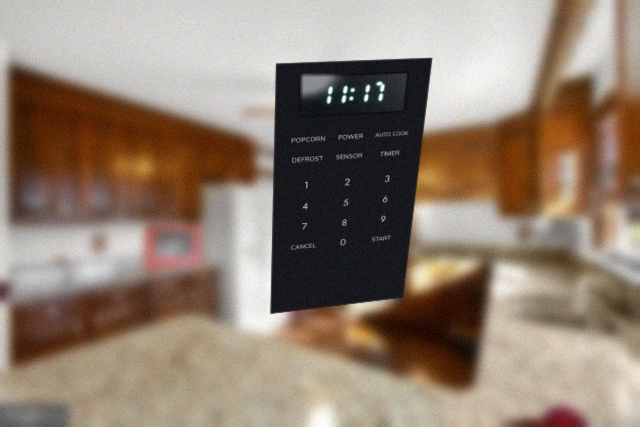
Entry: 11.17
